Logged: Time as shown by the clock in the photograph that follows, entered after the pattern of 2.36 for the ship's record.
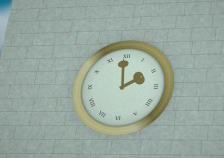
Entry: 1.59
